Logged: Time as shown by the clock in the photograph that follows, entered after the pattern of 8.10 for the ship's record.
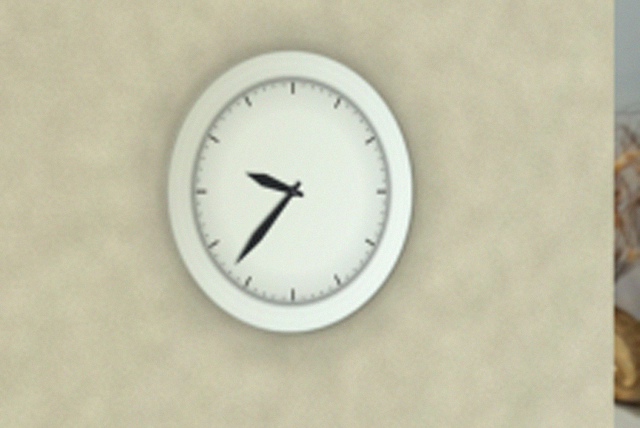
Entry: 9.37
